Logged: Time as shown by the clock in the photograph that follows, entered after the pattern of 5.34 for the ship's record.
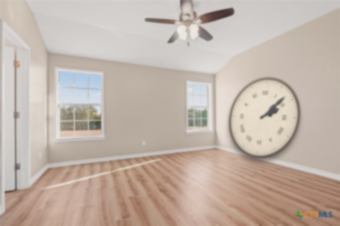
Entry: 2.08
